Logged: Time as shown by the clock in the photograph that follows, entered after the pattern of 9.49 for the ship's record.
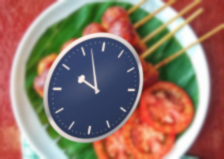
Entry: 9.57
